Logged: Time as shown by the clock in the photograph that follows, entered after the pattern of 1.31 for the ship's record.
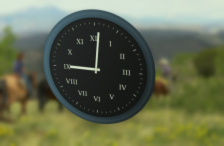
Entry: 9.01
